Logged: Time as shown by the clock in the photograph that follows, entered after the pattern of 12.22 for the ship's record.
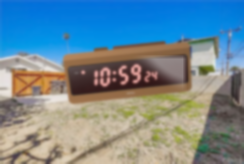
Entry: 10.59
